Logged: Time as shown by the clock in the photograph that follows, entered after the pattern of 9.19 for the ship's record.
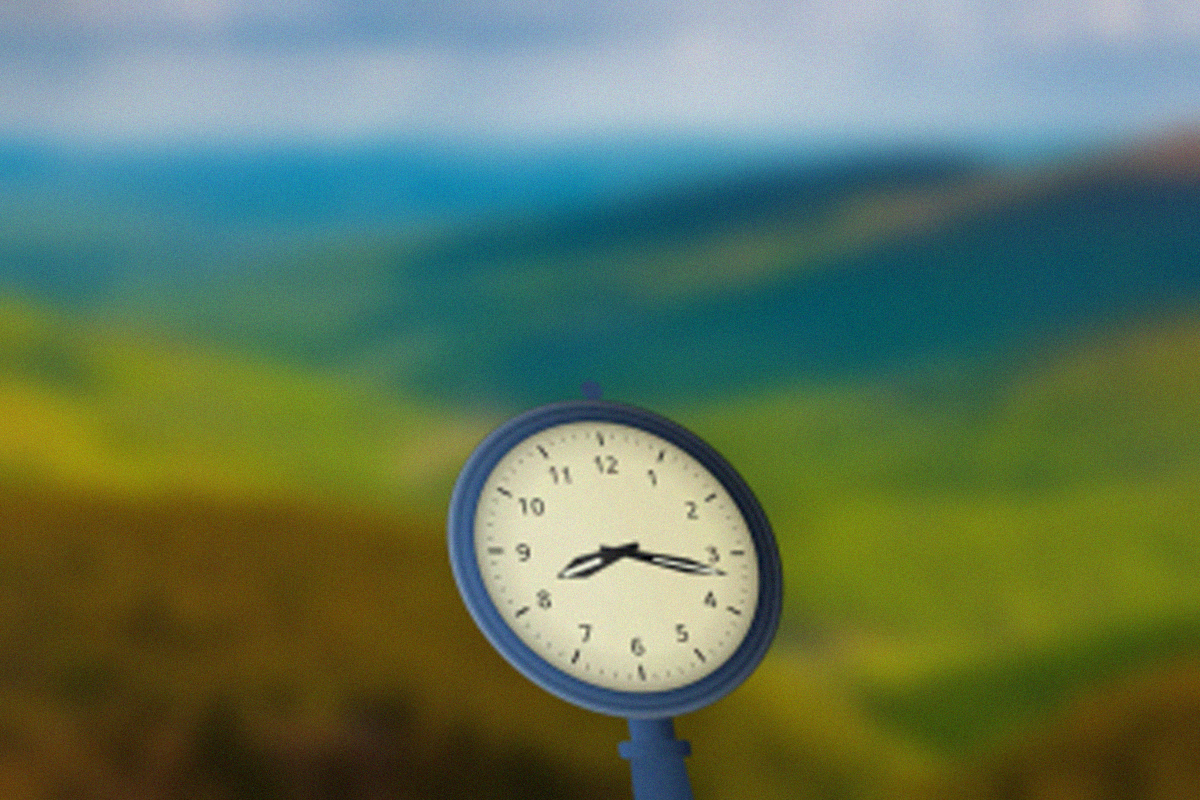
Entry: 8.17
